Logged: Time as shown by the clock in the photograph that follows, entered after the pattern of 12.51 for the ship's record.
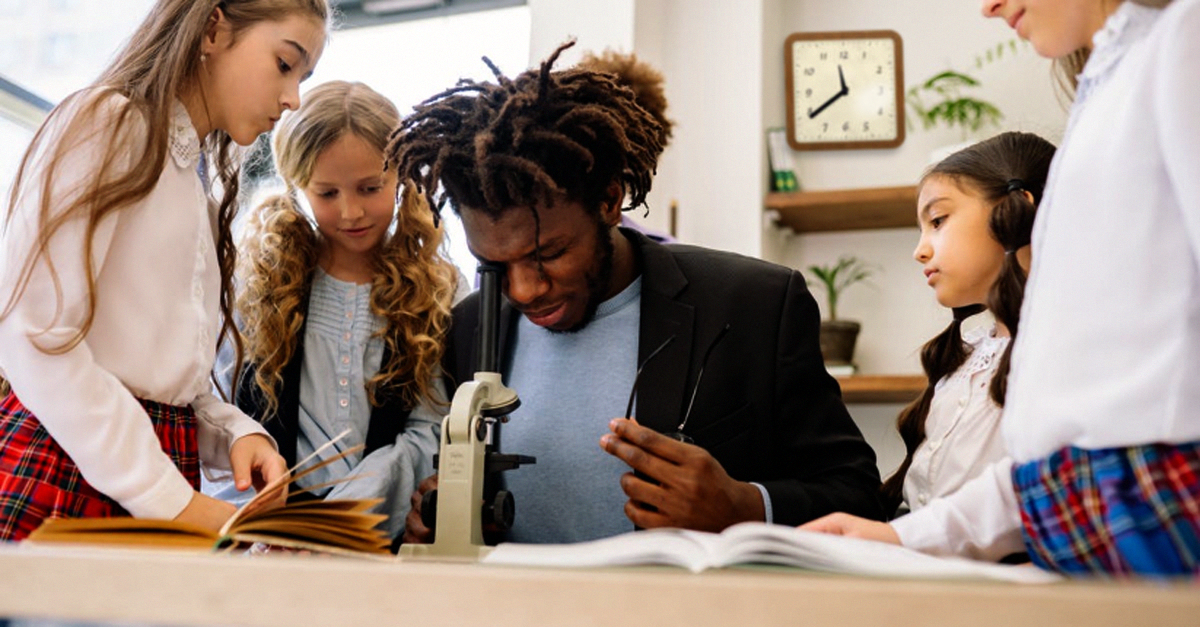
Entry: 11.39
